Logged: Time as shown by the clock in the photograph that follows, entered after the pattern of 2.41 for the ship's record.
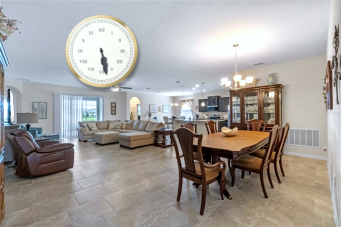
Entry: 5.28
